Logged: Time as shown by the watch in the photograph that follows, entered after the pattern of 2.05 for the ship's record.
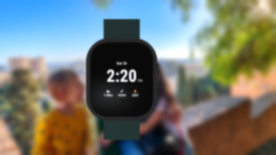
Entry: 2.20
